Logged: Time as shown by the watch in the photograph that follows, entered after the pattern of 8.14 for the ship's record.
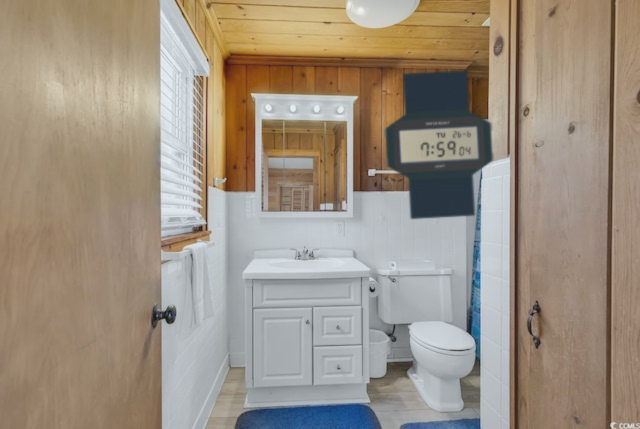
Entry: 7.59
